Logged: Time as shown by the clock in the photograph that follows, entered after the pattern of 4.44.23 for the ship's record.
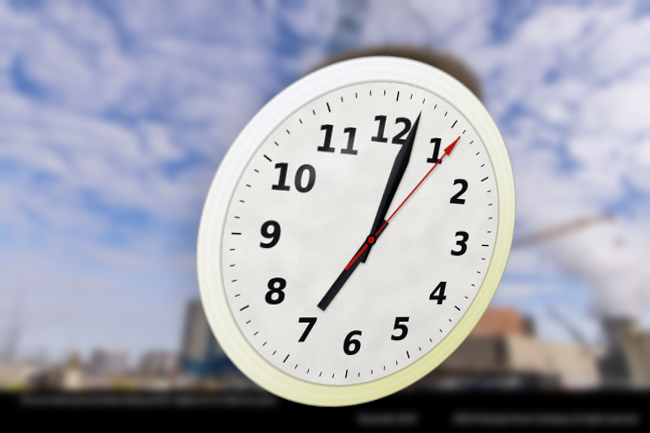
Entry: 7.02.06
